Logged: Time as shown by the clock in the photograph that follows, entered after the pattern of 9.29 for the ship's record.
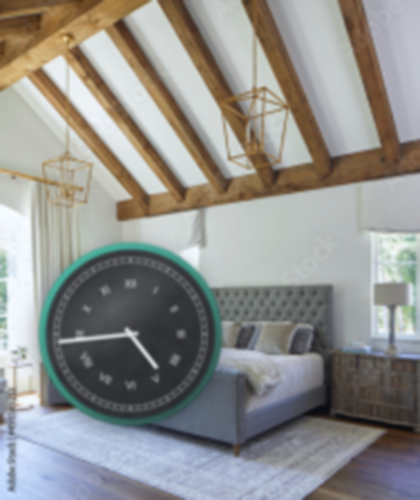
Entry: 4.44
